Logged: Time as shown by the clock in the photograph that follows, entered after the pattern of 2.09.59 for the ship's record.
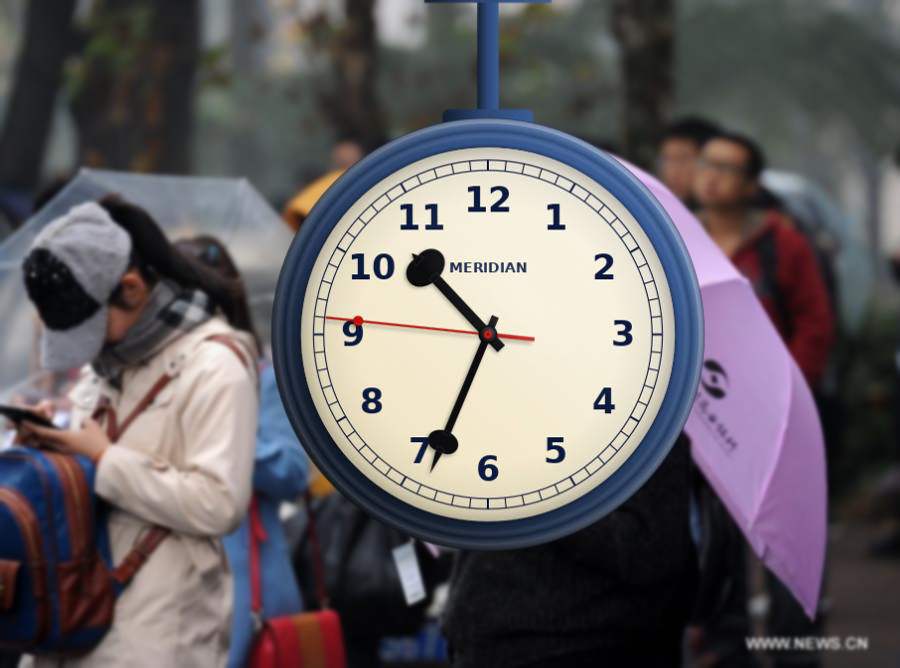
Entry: 10.33.46
